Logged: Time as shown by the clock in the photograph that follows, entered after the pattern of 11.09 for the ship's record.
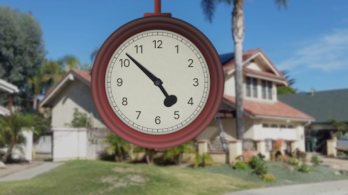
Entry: 4.52
